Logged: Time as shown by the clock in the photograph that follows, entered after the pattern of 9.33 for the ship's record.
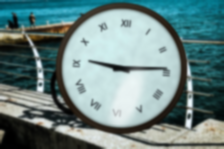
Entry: 9.14
